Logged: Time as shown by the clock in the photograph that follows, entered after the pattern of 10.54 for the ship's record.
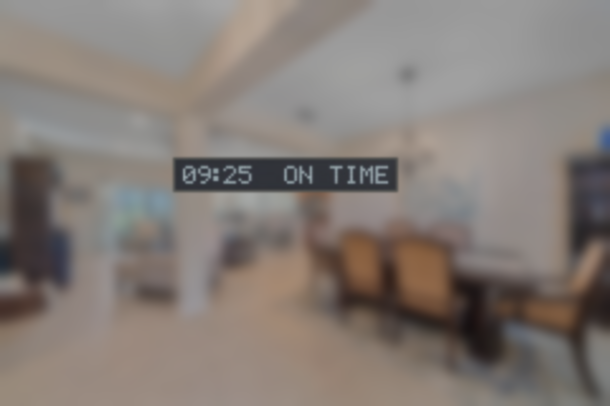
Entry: 9.25
